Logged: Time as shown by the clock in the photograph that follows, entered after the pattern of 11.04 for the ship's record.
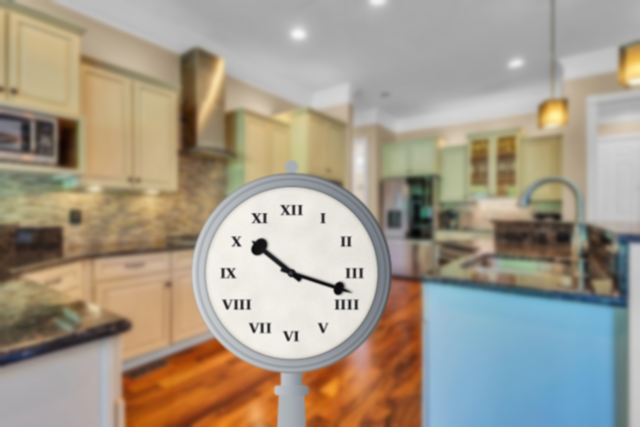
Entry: 10.18
